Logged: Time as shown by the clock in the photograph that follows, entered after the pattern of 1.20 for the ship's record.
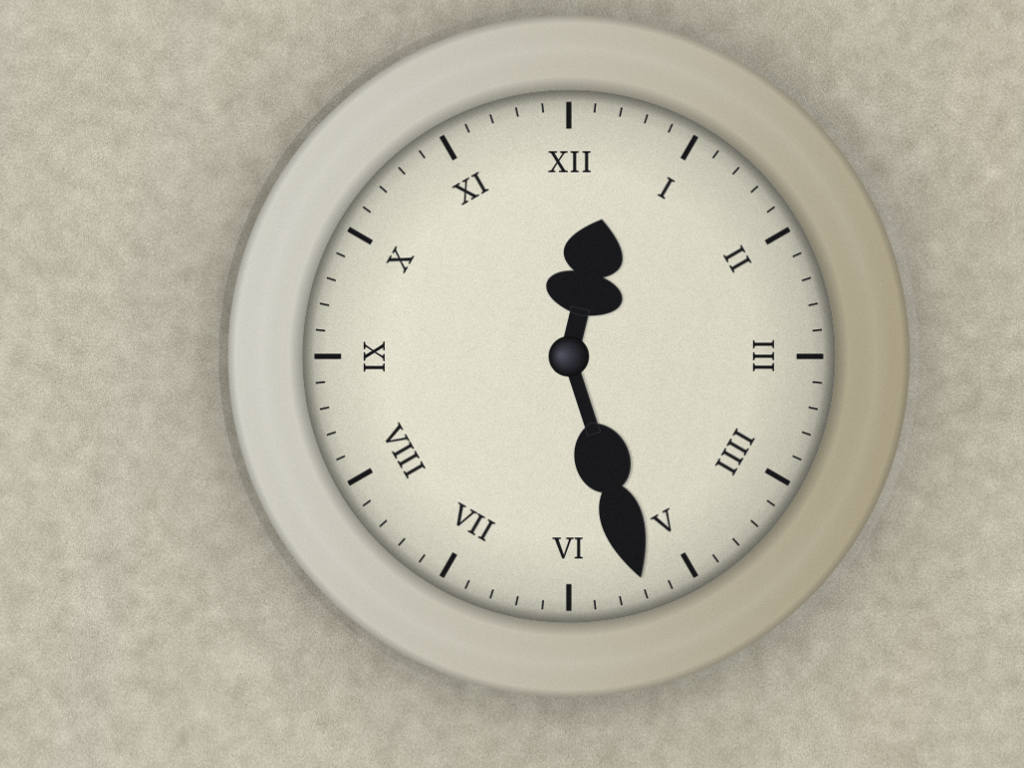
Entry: 12.27
